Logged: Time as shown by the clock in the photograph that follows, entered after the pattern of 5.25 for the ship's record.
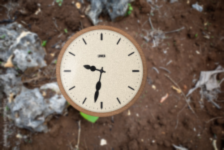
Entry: 9.32
